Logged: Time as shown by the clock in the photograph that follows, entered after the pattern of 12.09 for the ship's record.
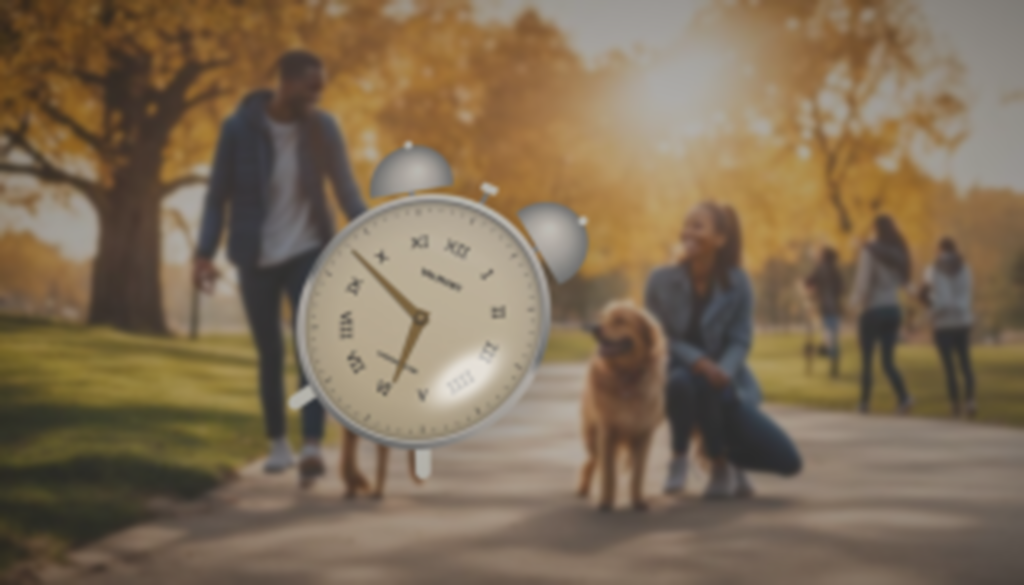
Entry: 5.48
